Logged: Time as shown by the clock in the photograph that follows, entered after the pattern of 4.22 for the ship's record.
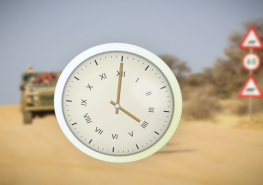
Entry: 4.00
